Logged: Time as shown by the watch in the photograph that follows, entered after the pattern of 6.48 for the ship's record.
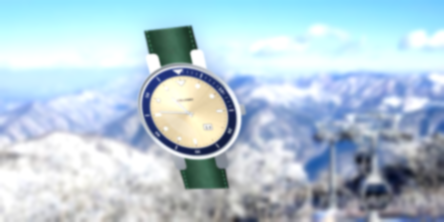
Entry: 10.46
